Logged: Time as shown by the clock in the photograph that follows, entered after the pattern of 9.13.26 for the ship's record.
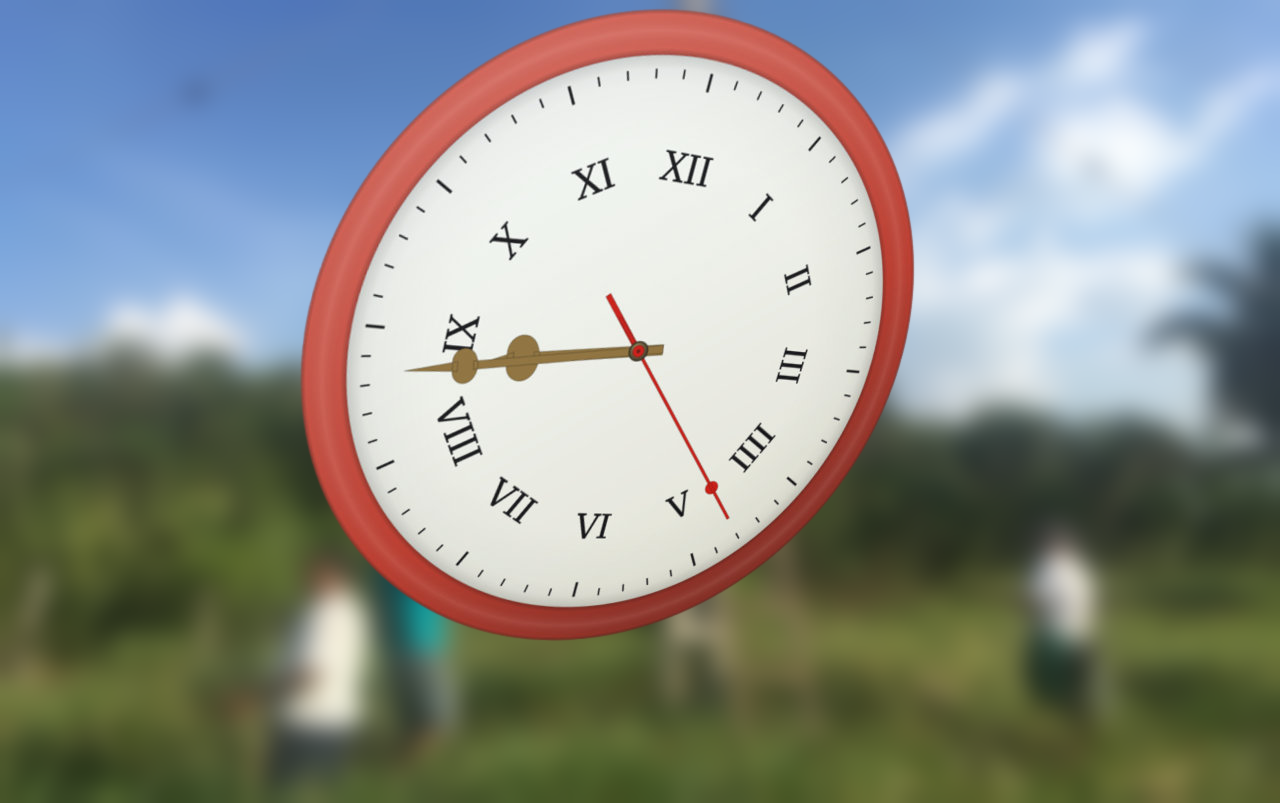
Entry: 8.43.23
